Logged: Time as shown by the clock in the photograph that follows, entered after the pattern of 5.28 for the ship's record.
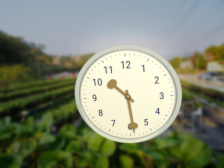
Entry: 10.29
